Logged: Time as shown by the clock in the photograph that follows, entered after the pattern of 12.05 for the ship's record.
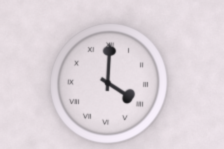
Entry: 4.00
